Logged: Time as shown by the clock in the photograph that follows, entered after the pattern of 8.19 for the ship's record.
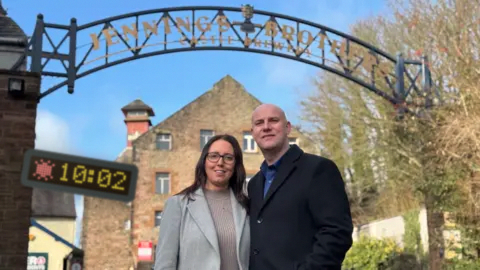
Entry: 10.02
